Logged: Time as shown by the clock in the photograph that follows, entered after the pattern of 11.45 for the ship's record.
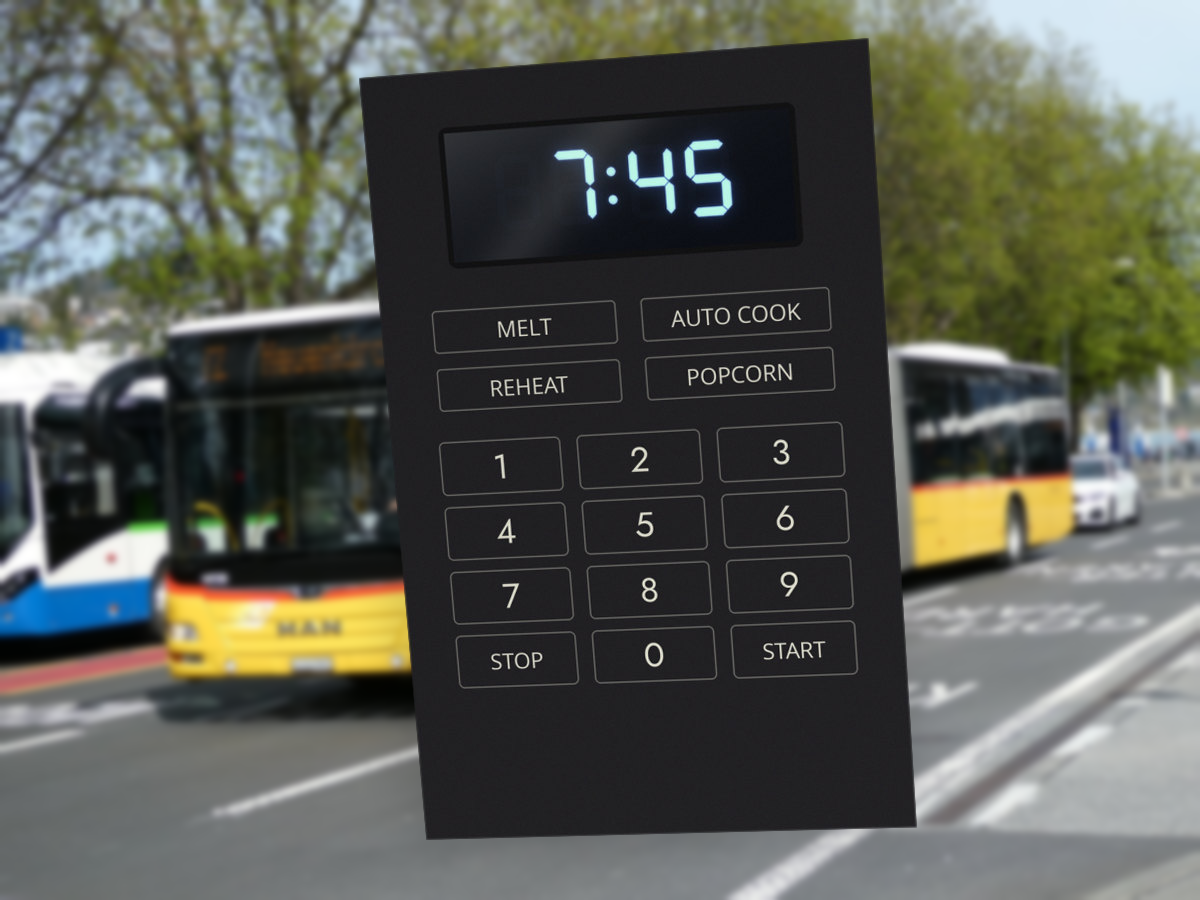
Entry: 7.45
